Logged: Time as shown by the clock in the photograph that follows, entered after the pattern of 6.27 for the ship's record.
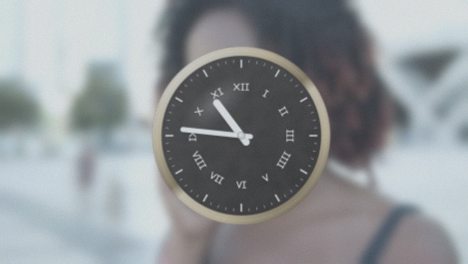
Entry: 10.46
